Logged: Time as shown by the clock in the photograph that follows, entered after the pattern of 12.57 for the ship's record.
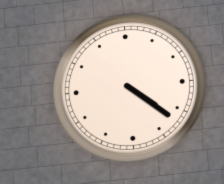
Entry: 4.22
